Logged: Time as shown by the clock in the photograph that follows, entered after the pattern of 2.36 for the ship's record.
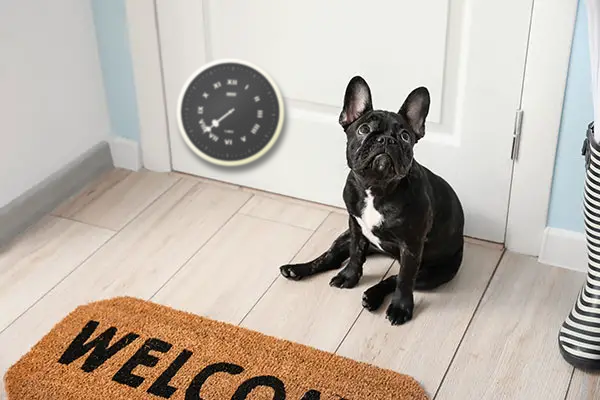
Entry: 7.38
